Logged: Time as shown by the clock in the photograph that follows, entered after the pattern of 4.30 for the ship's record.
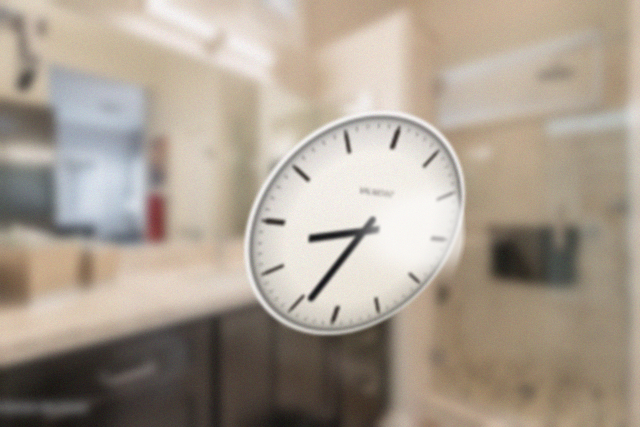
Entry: 8.34
